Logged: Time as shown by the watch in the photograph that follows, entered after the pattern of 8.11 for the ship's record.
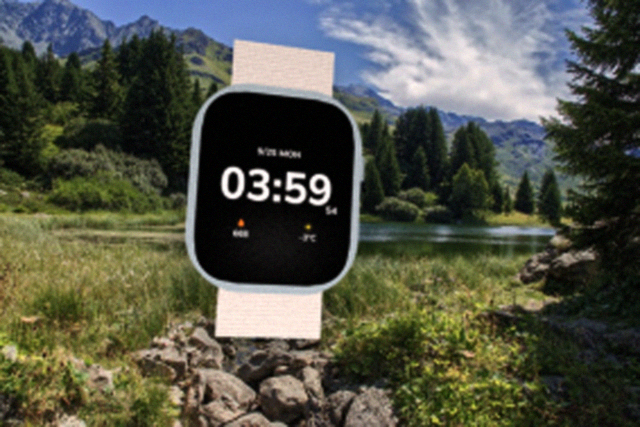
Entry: 3.59
